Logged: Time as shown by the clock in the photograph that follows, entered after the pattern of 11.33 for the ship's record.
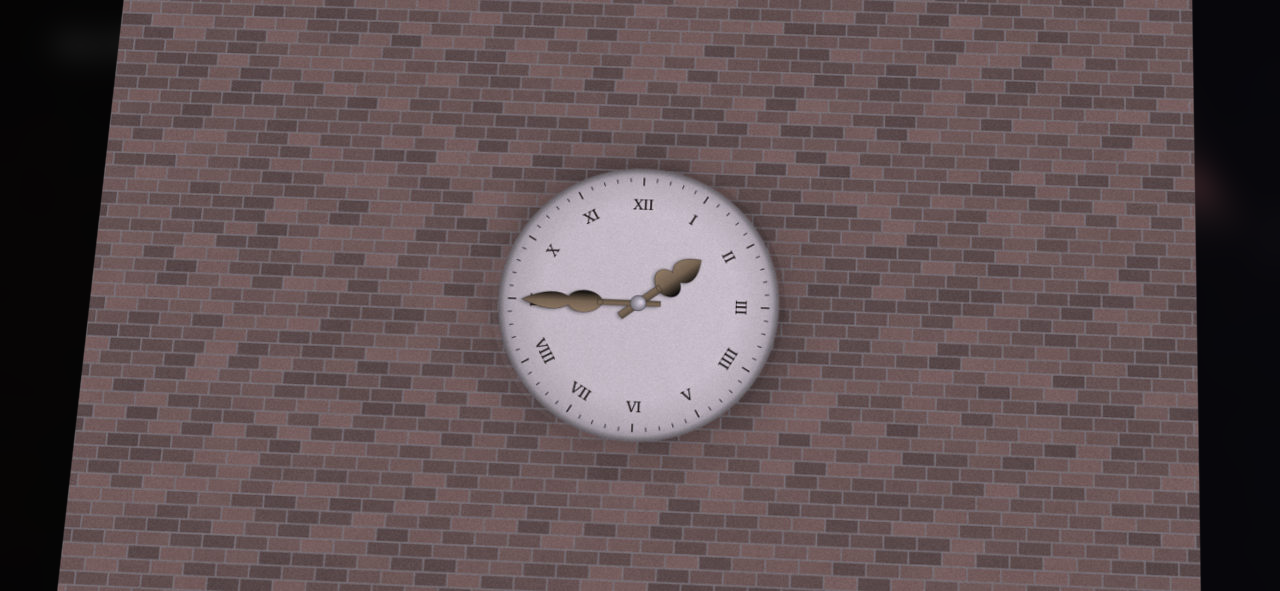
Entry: 1.45
